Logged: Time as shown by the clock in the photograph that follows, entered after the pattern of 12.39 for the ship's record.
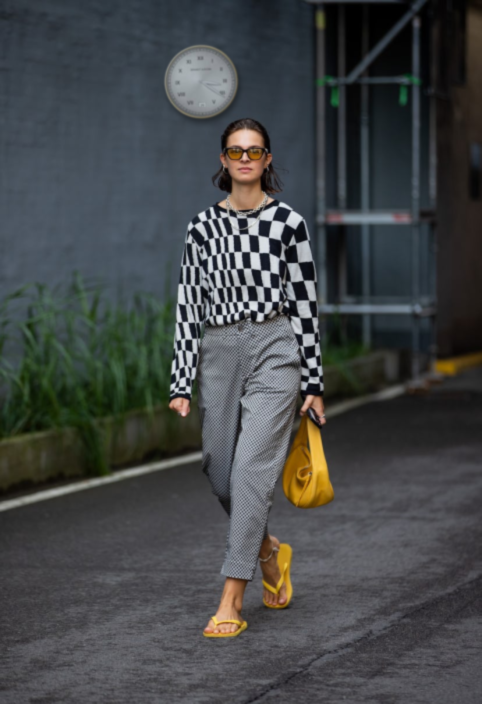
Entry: 3.21
